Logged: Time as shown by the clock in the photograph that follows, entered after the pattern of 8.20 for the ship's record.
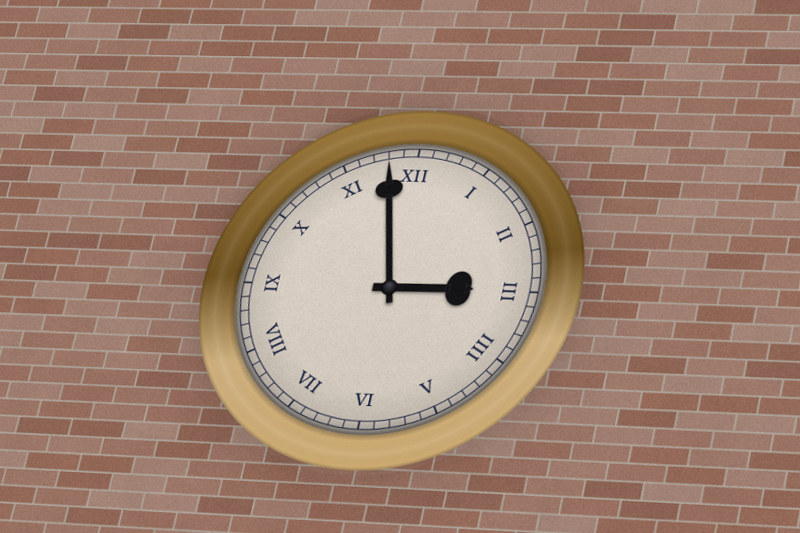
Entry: 2.58
